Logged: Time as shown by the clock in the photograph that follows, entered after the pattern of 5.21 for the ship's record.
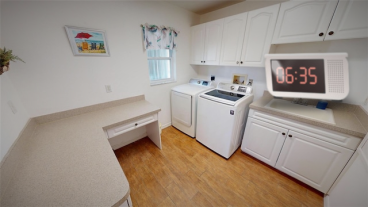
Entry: 6.35
